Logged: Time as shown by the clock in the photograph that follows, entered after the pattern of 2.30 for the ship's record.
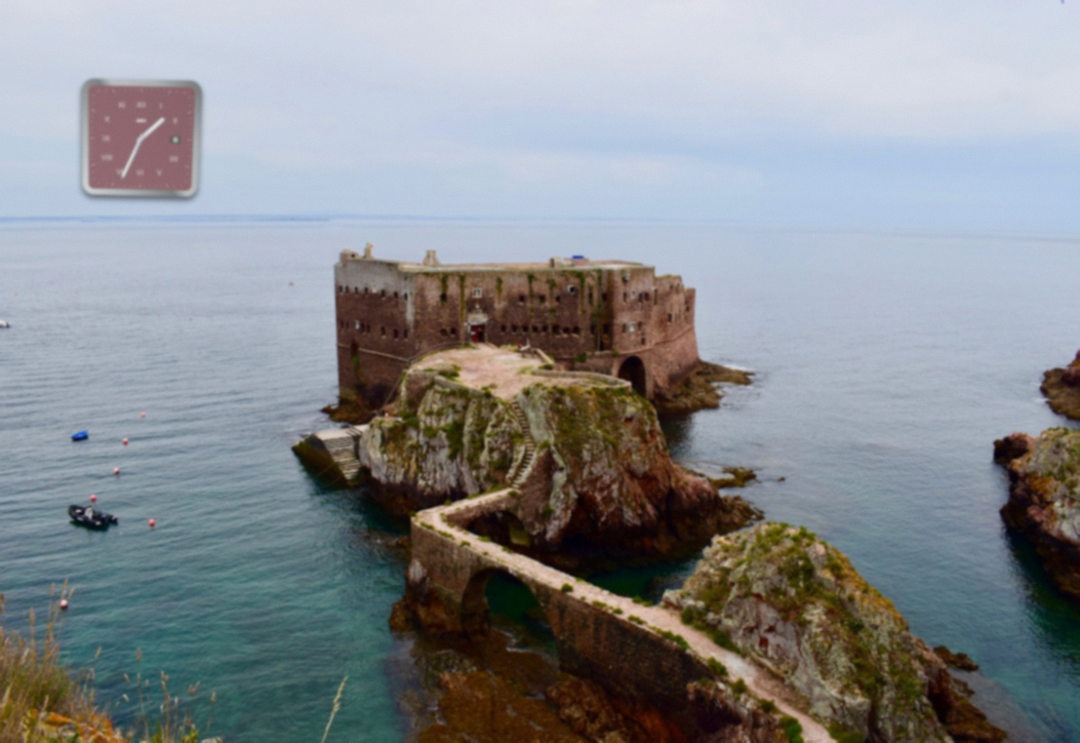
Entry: 1.34
